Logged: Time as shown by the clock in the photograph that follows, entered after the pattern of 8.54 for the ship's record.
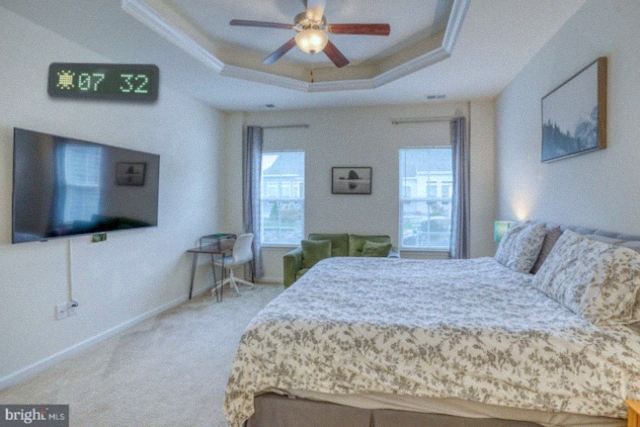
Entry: 7.32
